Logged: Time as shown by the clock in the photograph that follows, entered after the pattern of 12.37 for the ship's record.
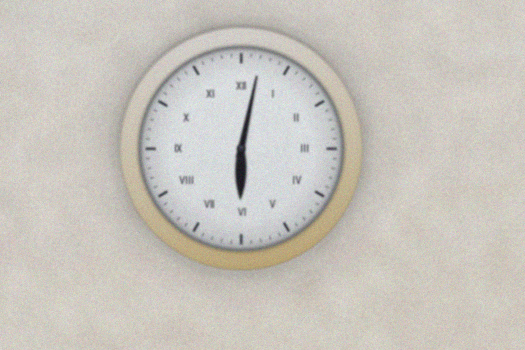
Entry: 6.02
